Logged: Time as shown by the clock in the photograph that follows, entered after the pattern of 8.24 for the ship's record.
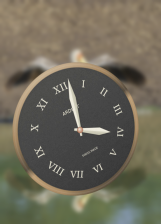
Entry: 4.02
